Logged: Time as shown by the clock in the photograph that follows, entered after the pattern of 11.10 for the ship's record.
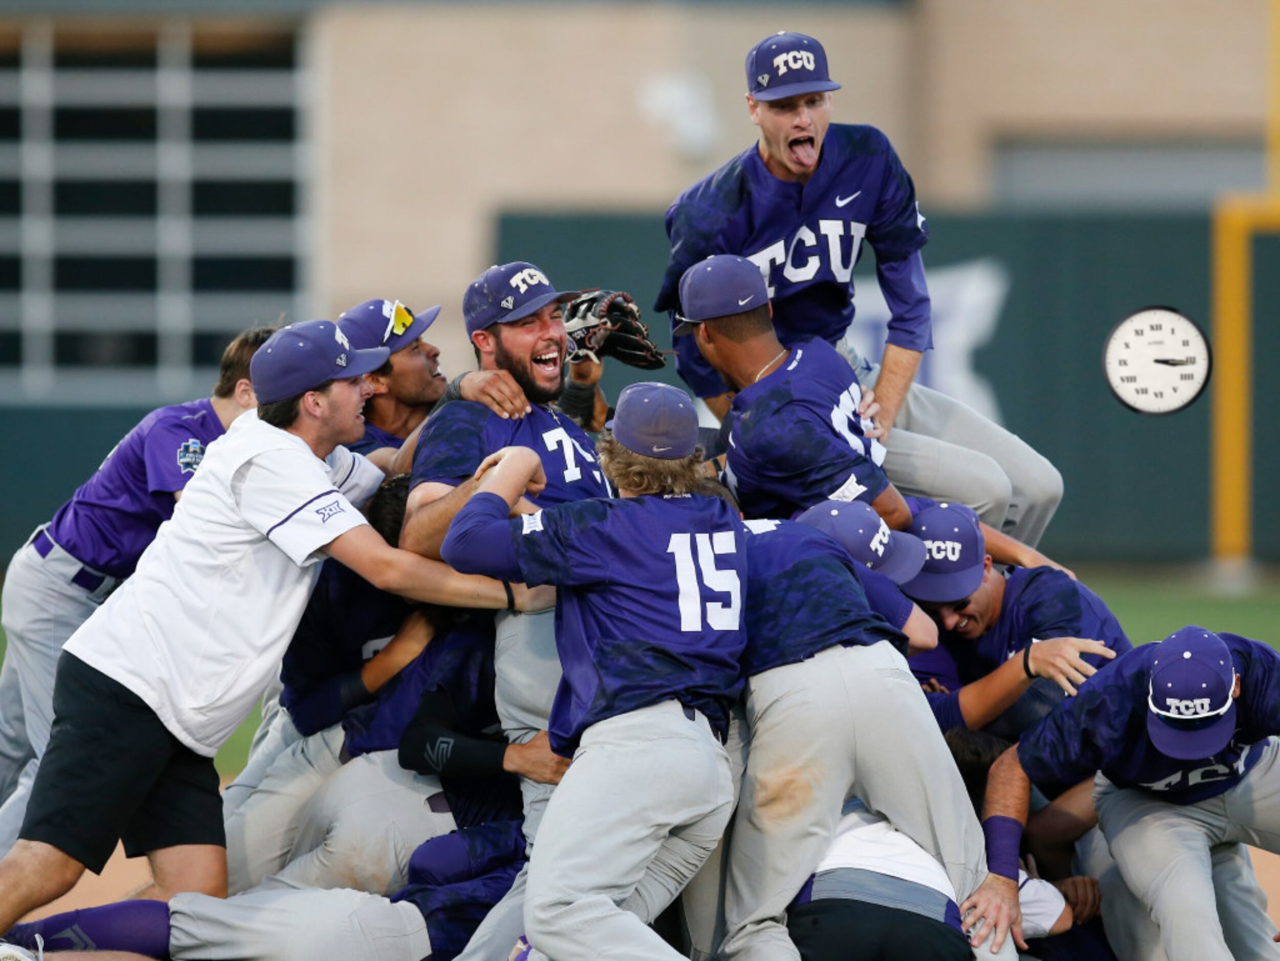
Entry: 3.16
